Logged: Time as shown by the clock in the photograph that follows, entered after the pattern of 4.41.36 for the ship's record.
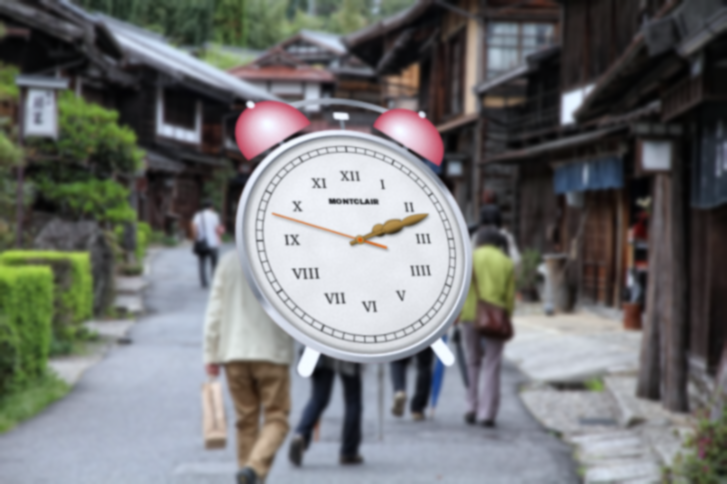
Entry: 2.11.48
